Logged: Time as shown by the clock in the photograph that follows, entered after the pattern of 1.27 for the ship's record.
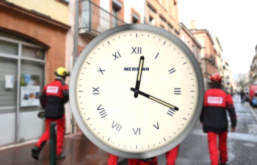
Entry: 12.19
